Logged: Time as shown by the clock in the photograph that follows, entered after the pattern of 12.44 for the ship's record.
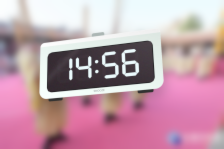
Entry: 14.56
